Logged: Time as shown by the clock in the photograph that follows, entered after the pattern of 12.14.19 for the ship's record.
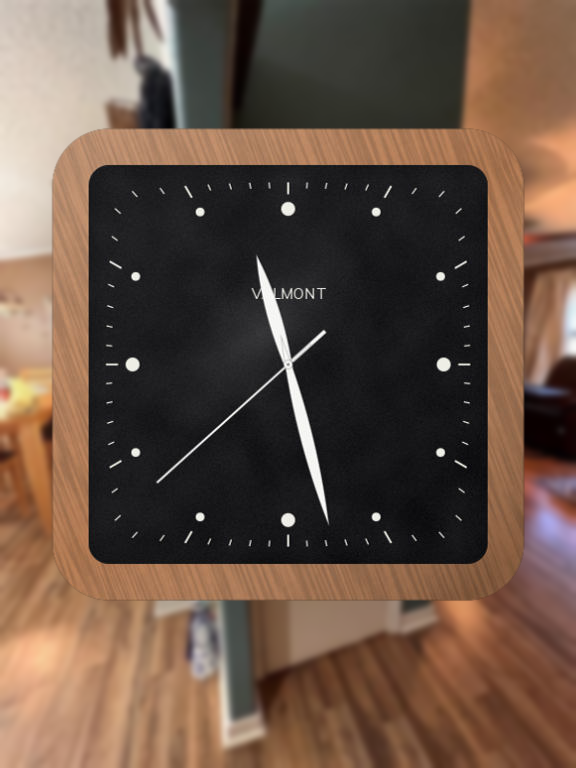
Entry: 11.27.38
